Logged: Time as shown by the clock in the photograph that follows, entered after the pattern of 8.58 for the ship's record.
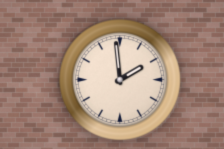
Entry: 1.59
